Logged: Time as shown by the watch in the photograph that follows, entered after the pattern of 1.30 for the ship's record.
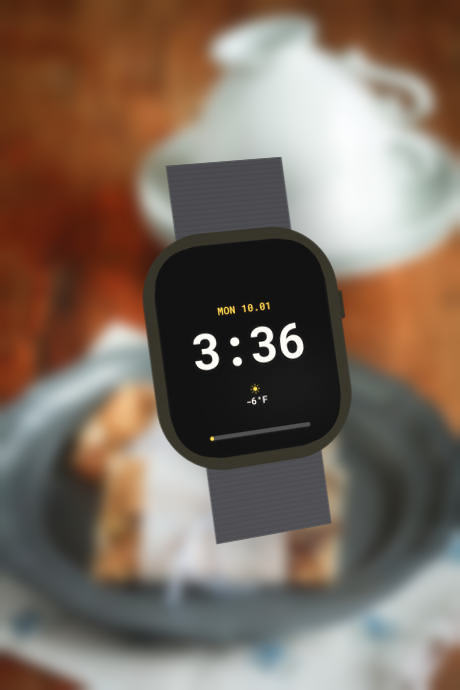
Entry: 3.36
